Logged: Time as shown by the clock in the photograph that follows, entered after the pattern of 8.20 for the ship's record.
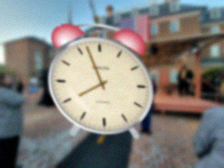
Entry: 7.57
